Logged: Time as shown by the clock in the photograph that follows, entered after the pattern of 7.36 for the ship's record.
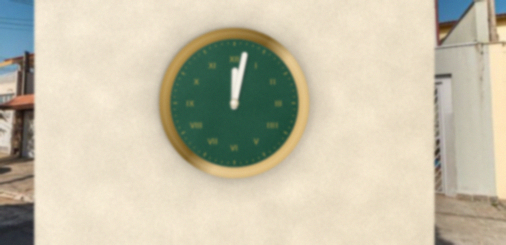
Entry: 12.02
